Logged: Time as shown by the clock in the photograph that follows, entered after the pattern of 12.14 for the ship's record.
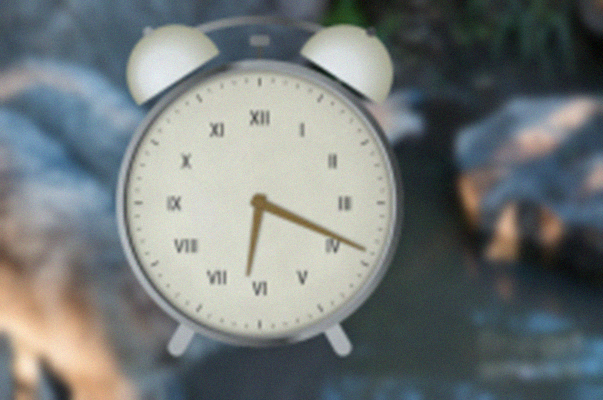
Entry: 6.19
